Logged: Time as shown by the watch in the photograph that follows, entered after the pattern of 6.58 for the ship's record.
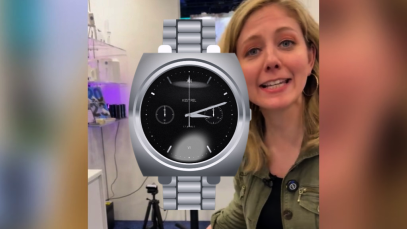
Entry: 3.12
